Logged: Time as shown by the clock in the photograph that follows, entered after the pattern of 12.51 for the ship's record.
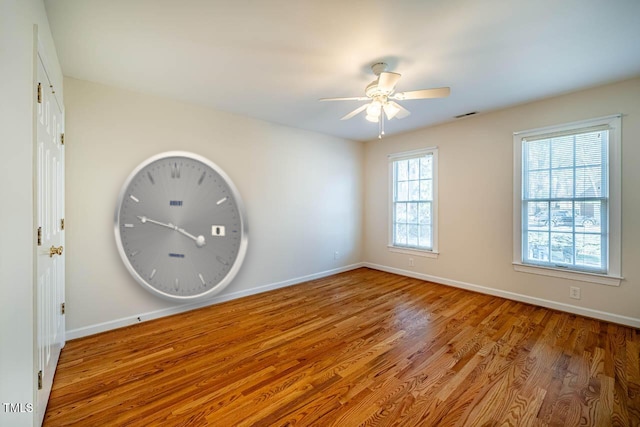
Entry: 3.47
